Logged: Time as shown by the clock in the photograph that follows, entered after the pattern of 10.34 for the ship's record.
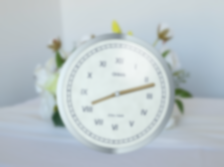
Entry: 8.12
